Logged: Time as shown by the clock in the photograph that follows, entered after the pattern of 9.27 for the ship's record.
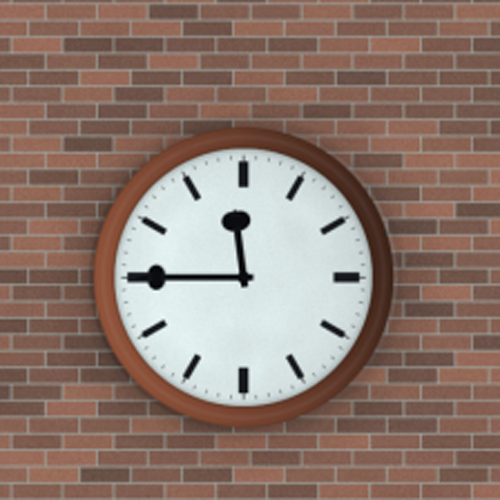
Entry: 11.45
